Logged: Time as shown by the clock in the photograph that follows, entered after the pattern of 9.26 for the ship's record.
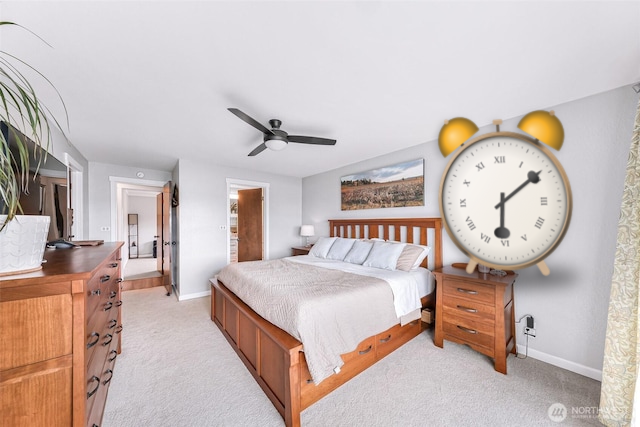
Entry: 6.09
